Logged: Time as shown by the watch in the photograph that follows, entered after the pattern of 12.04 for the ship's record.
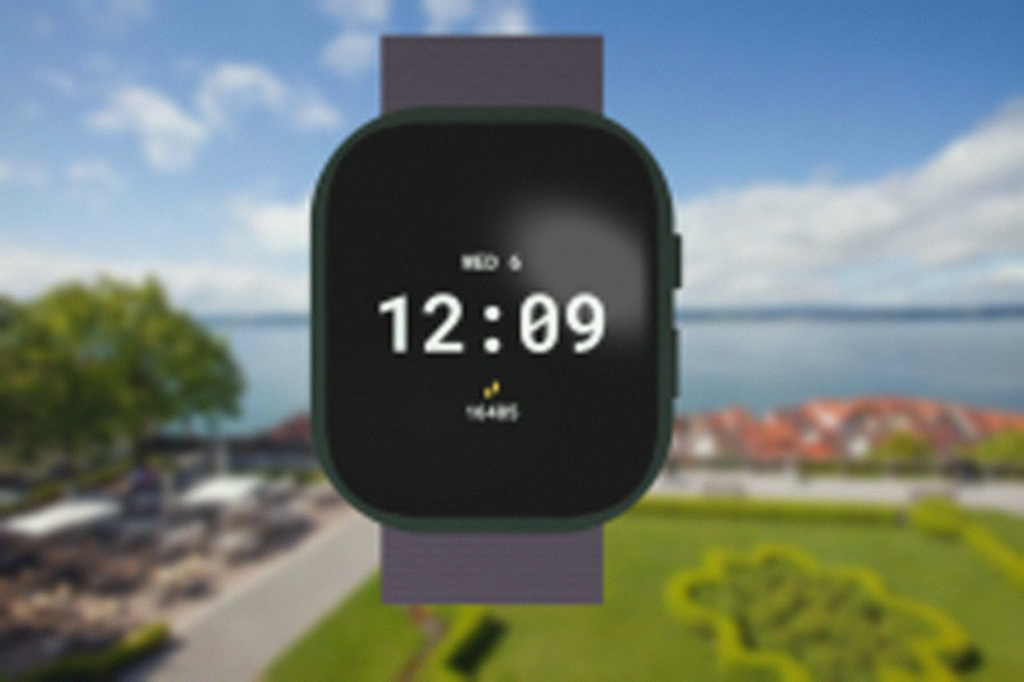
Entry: 12.09
